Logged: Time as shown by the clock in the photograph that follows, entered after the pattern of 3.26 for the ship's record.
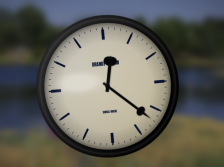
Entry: 12.22
